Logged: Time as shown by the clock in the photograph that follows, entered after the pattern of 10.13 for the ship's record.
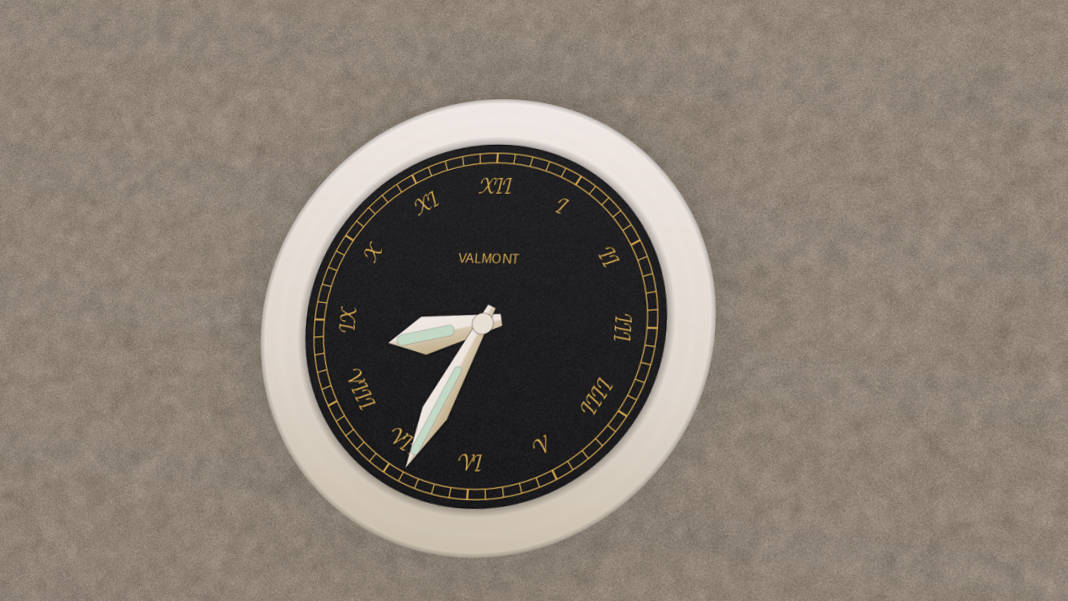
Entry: 8.34
